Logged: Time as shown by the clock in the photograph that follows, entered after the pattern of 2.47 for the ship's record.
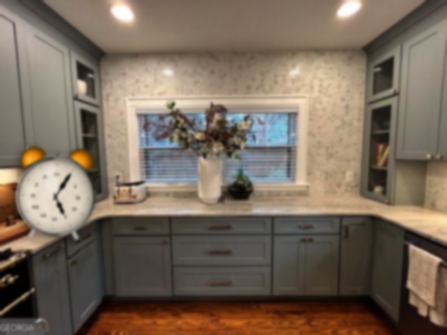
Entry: 5.05
